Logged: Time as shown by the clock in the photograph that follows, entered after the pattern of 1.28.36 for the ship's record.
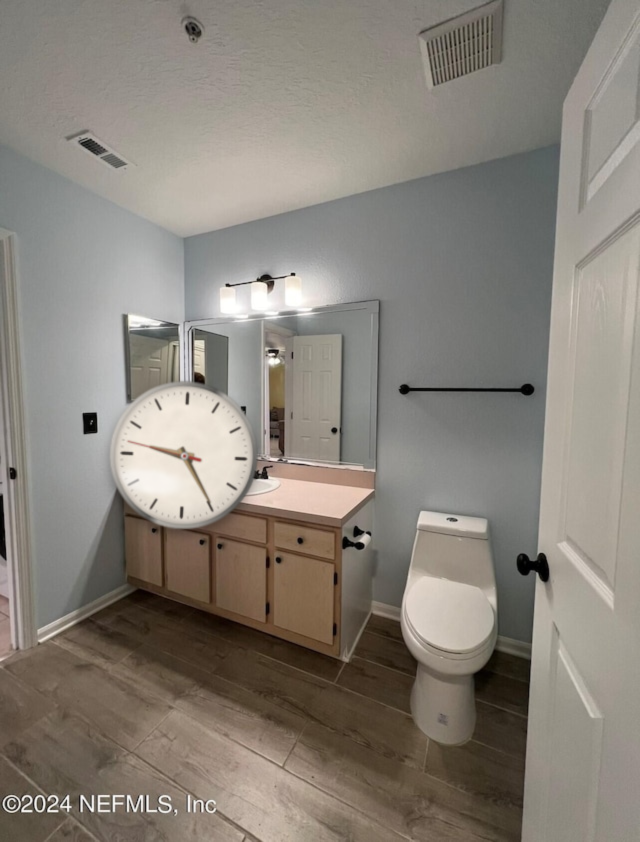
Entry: 9.24.47
